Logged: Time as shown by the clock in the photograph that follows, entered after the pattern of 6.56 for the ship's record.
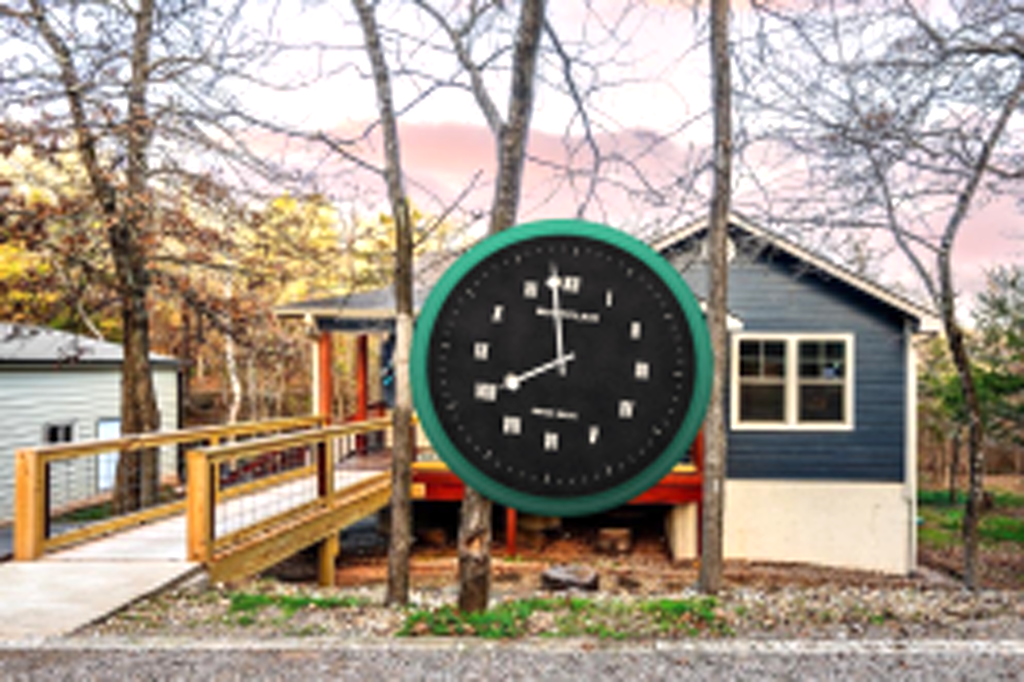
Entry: 7.58
